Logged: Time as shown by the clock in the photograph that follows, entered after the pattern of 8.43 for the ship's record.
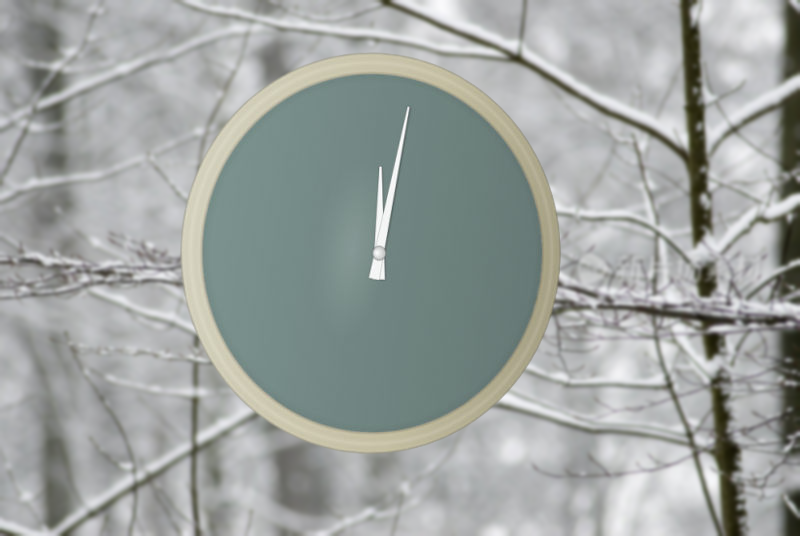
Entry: 12.02
